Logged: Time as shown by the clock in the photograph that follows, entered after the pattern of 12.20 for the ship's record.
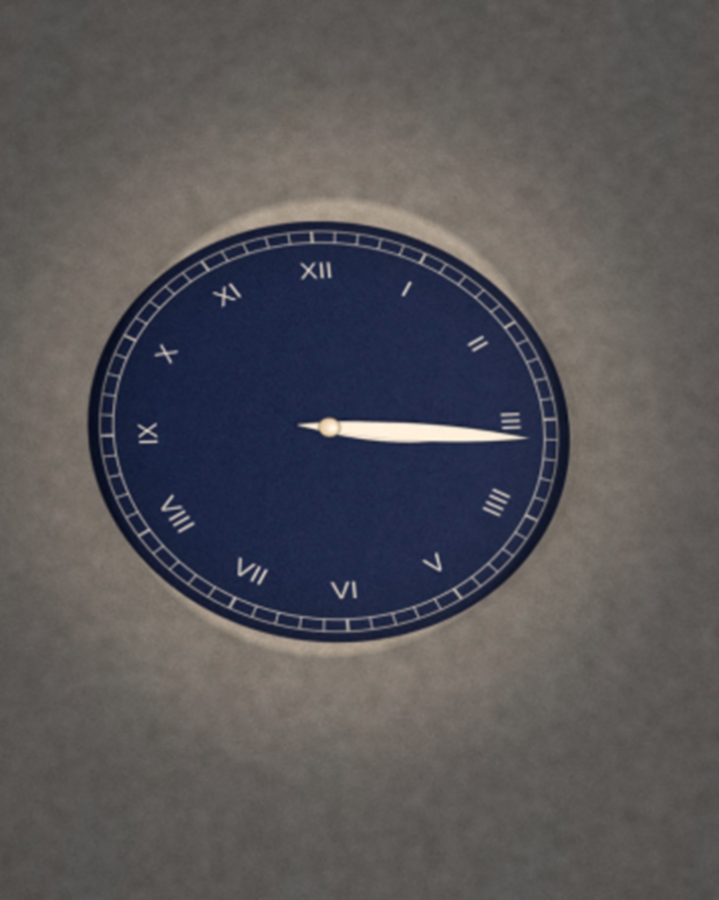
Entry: 3.16
